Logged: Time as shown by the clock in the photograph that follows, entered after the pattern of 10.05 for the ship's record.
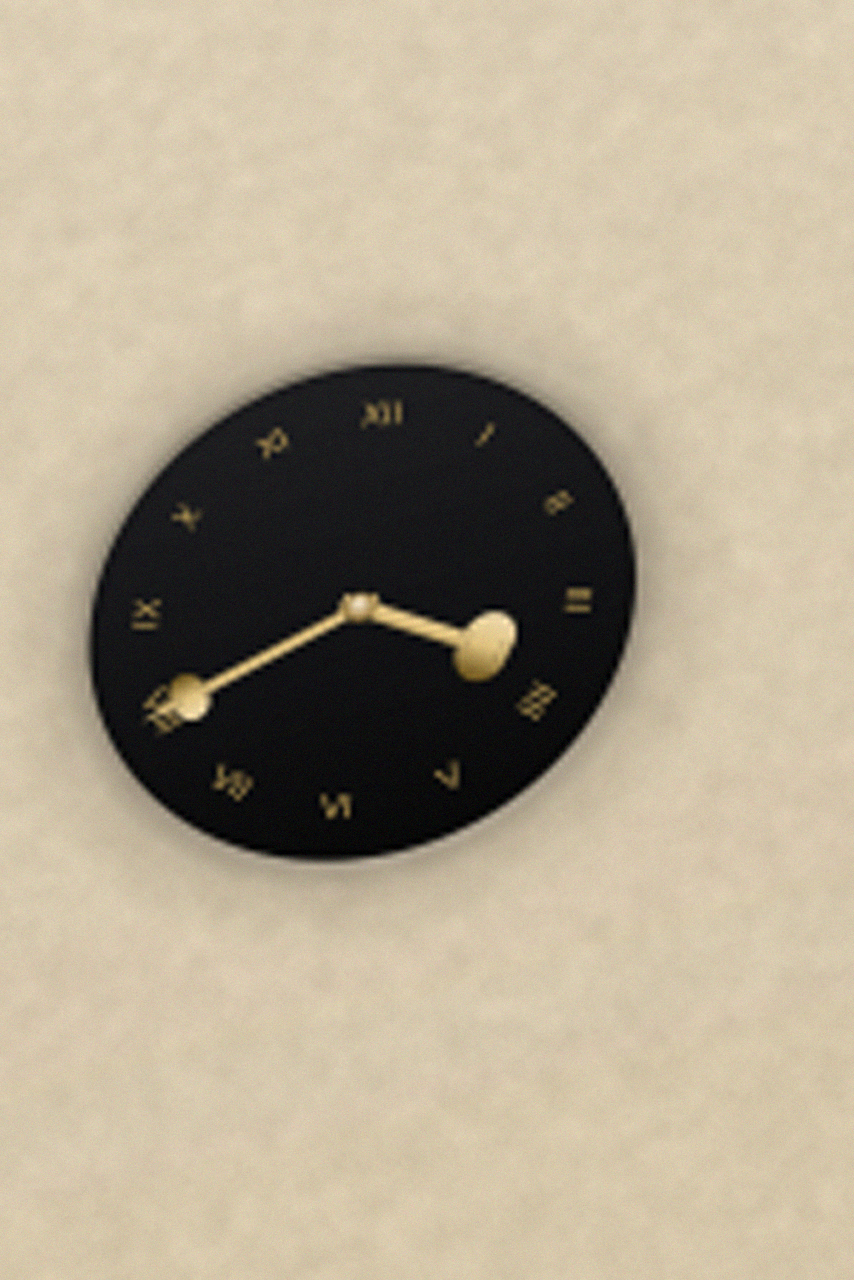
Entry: 3.40
